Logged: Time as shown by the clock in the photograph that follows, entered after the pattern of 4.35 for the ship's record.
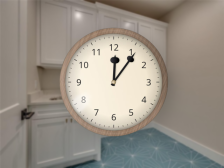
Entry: 12.06
